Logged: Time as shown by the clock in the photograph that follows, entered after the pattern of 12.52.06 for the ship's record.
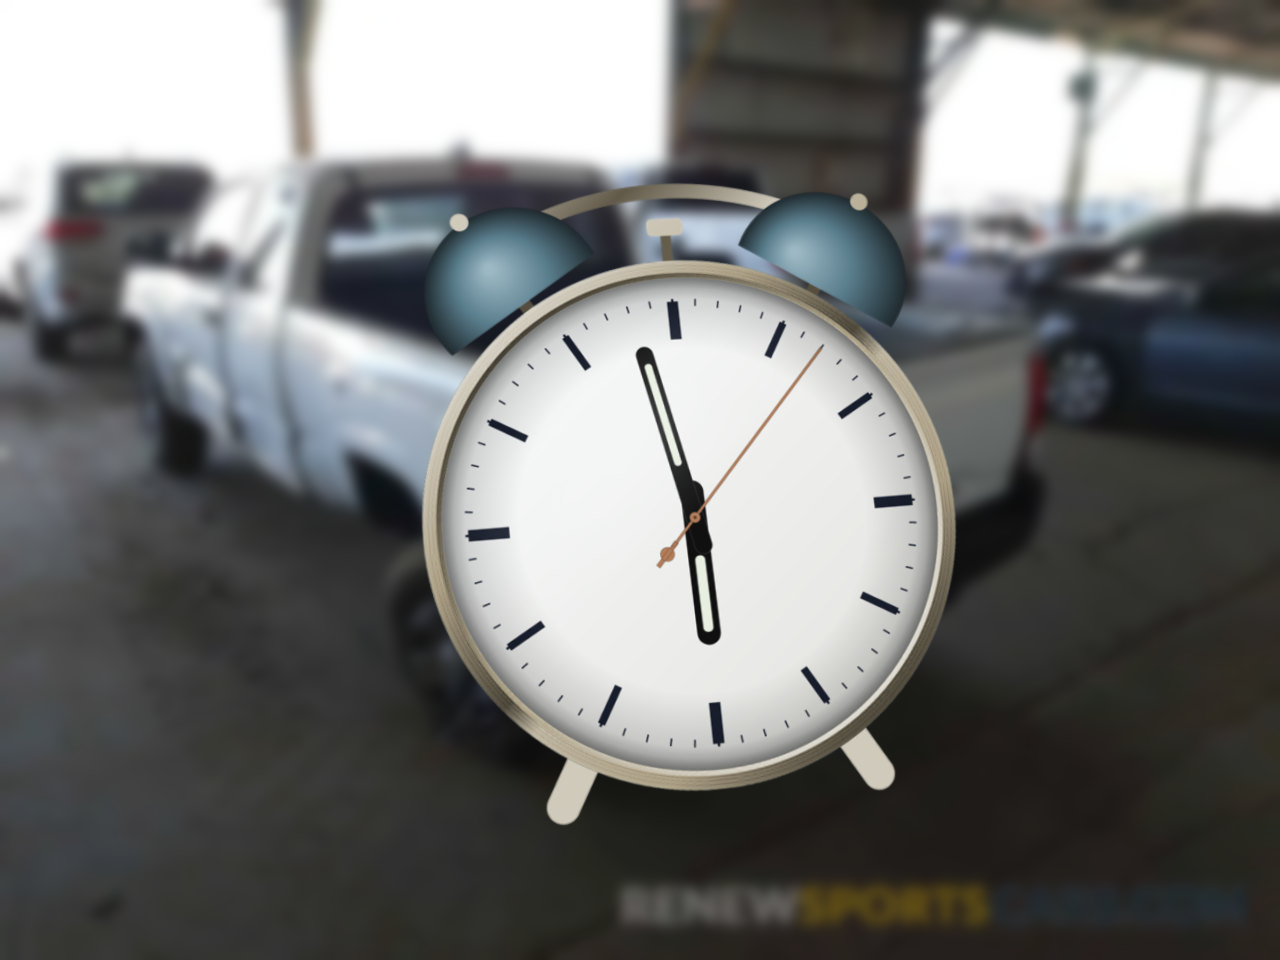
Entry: 5.58.07
